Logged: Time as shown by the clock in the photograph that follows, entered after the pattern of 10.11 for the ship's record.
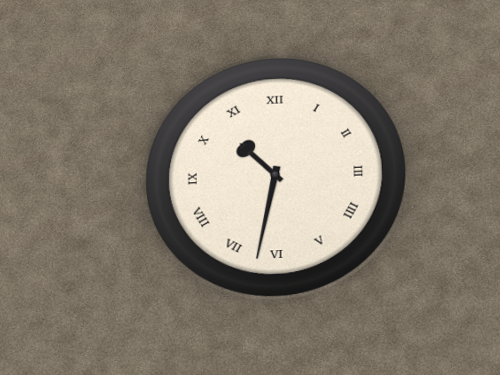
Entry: 10.32
